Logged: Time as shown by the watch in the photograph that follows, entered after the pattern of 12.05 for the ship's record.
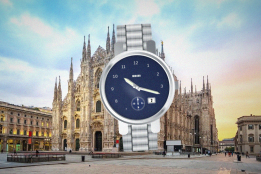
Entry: 10.18
